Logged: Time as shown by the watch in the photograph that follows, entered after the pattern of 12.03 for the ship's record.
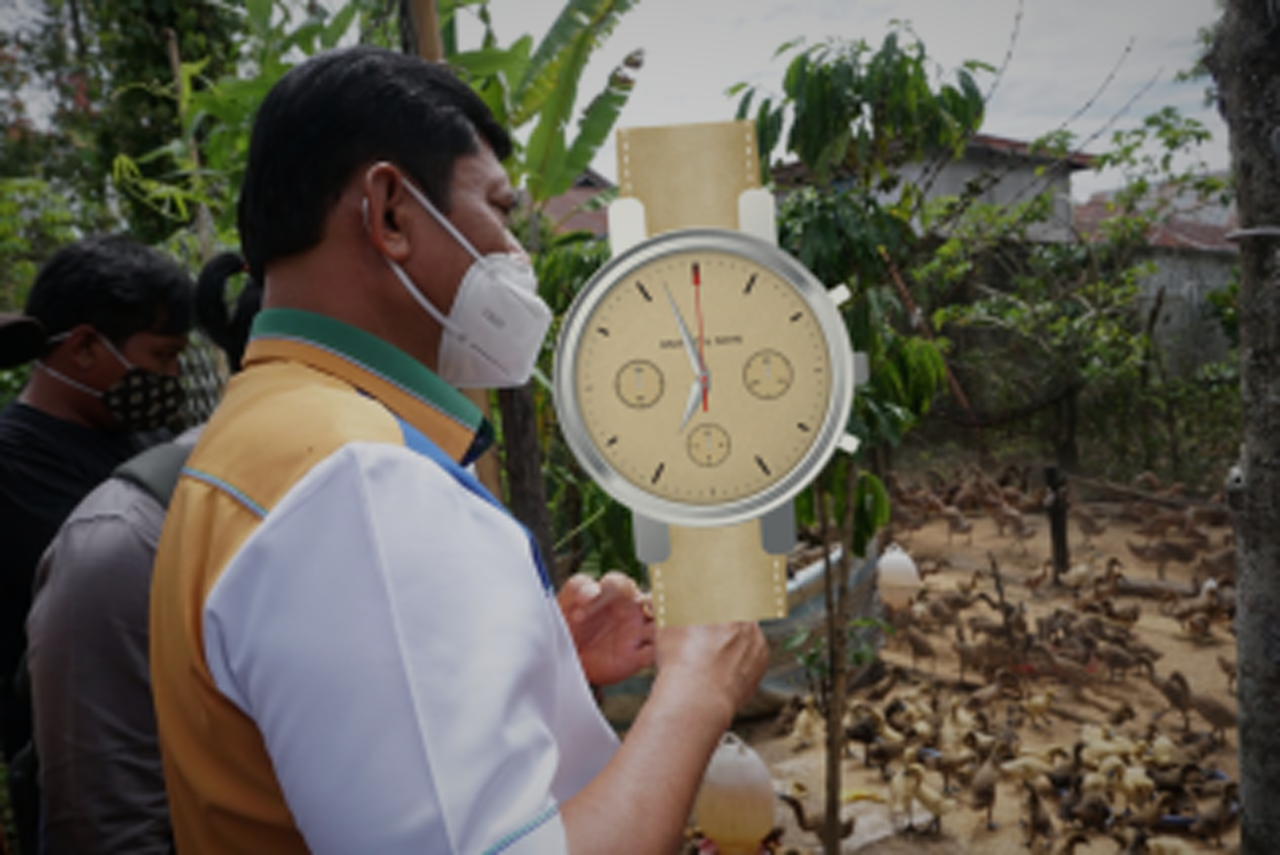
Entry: 6.57
